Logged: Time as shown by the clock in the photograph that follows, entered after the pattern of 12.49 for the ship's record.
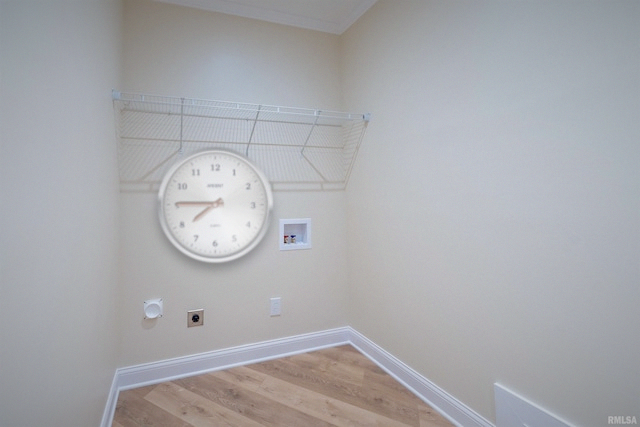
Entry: 7.45
